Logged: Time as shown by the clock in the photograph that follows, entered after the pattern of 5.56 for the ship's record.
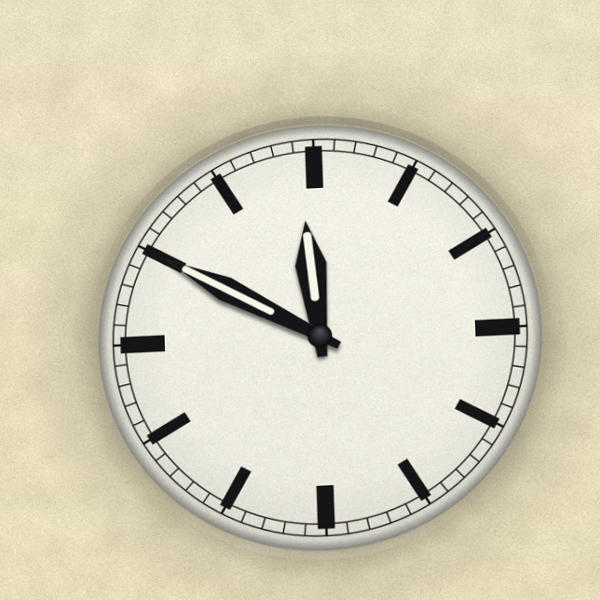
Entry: 11.50
